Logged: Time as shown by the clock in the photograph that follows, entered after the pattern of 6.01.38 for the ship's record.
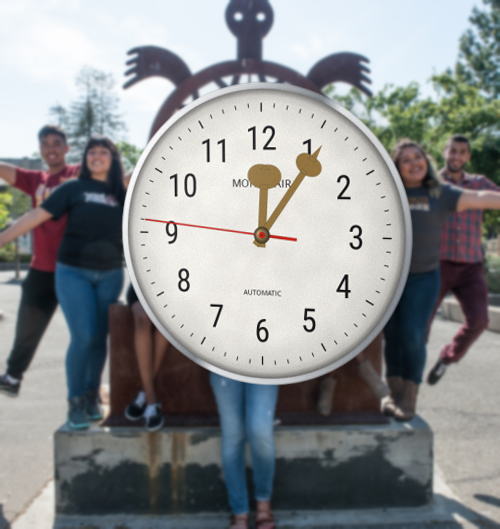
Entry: 12.05.46
